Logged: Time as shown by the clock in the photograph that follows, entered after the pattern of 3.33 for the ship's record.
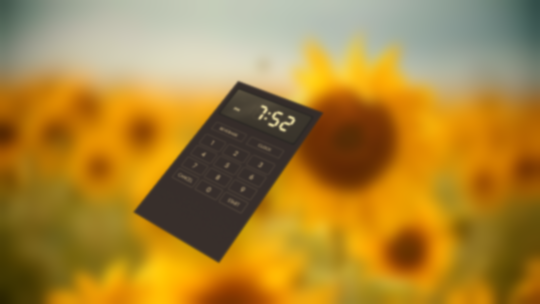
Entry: 7.52
